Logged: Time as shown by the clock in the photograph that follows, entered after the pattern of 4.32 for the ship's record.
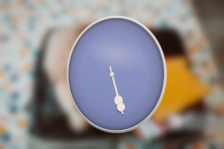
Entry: 5.27
